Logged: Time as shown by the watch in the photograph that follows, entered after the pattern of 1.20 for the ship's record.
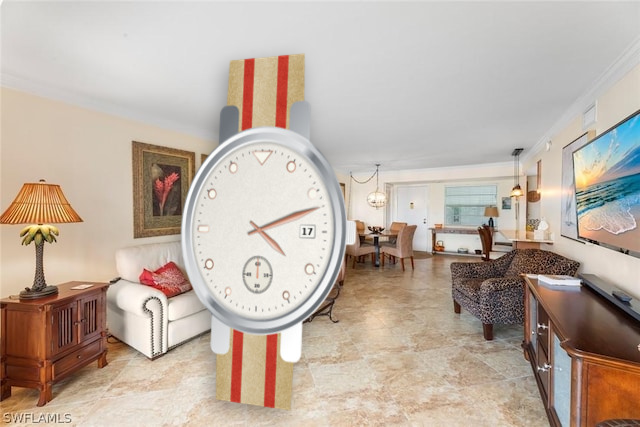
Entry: 4.12
